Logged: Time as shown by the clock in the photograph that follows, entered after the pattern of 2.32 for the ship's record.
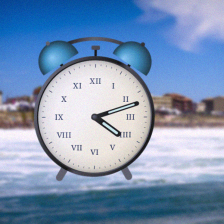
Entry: 4.12
